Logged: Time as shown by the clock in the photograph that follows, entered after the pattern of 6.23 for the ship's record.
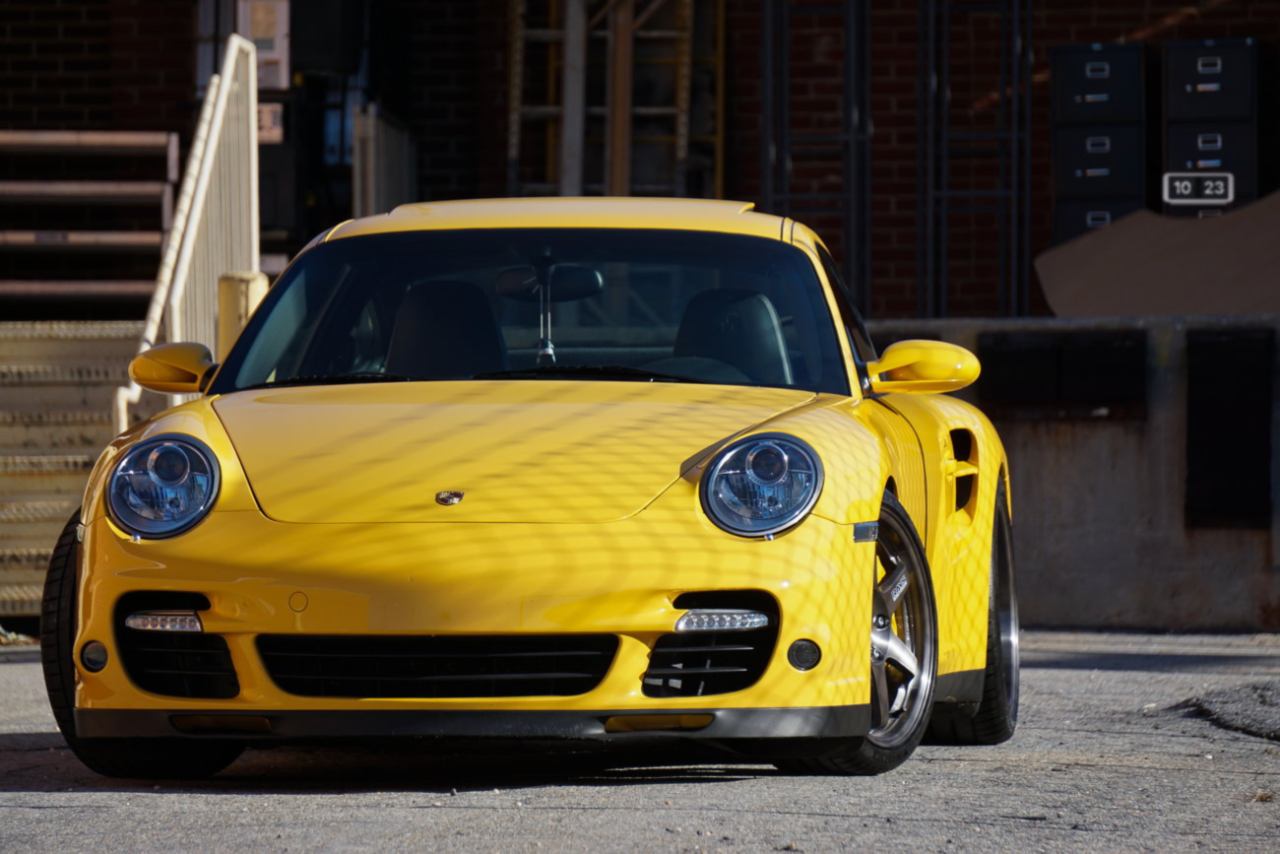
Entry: 10.23
